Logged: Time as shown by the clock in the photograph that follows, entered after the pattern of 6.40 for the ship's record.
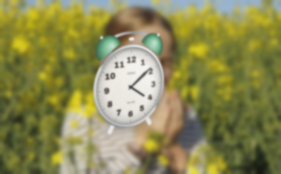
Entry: 4.09
